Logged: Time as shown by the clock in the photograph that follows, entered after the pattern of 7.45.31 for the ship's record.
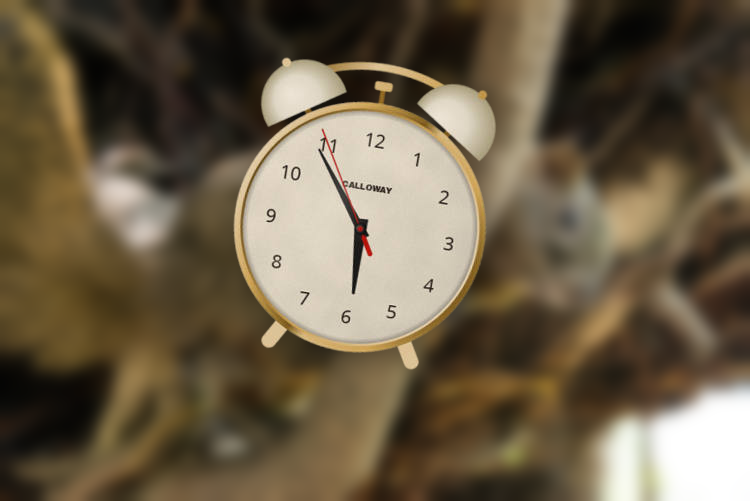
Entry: 5.53.55
